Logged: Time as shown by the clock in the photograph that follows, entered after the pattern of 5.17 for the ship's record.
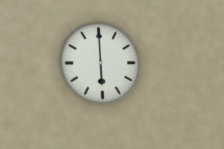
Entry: 6.00
